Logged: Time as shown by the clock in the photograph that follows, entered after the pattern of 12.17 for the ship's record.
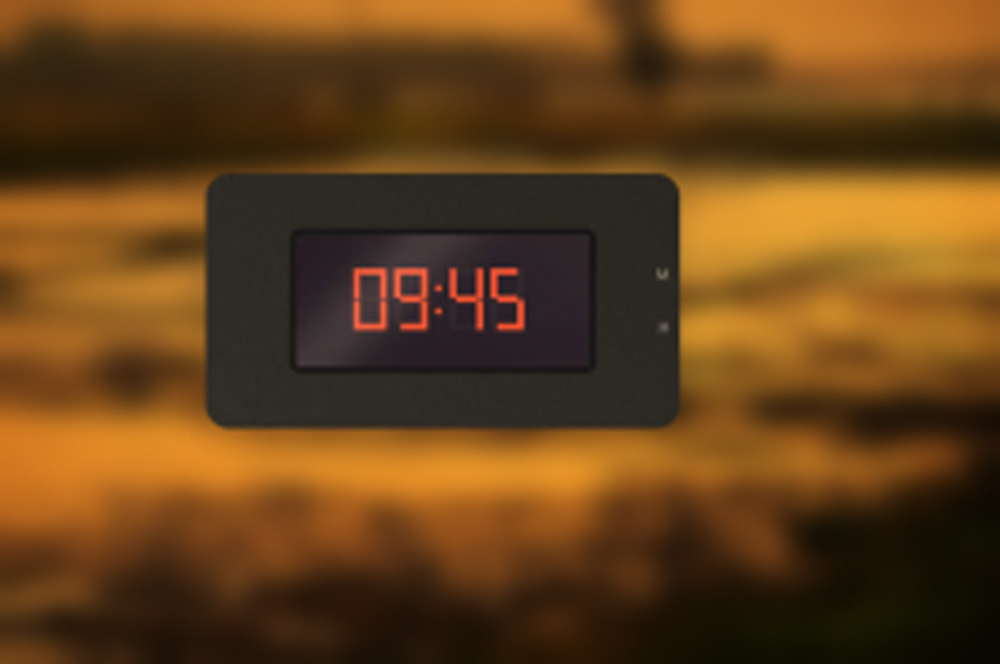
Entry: 9.45
